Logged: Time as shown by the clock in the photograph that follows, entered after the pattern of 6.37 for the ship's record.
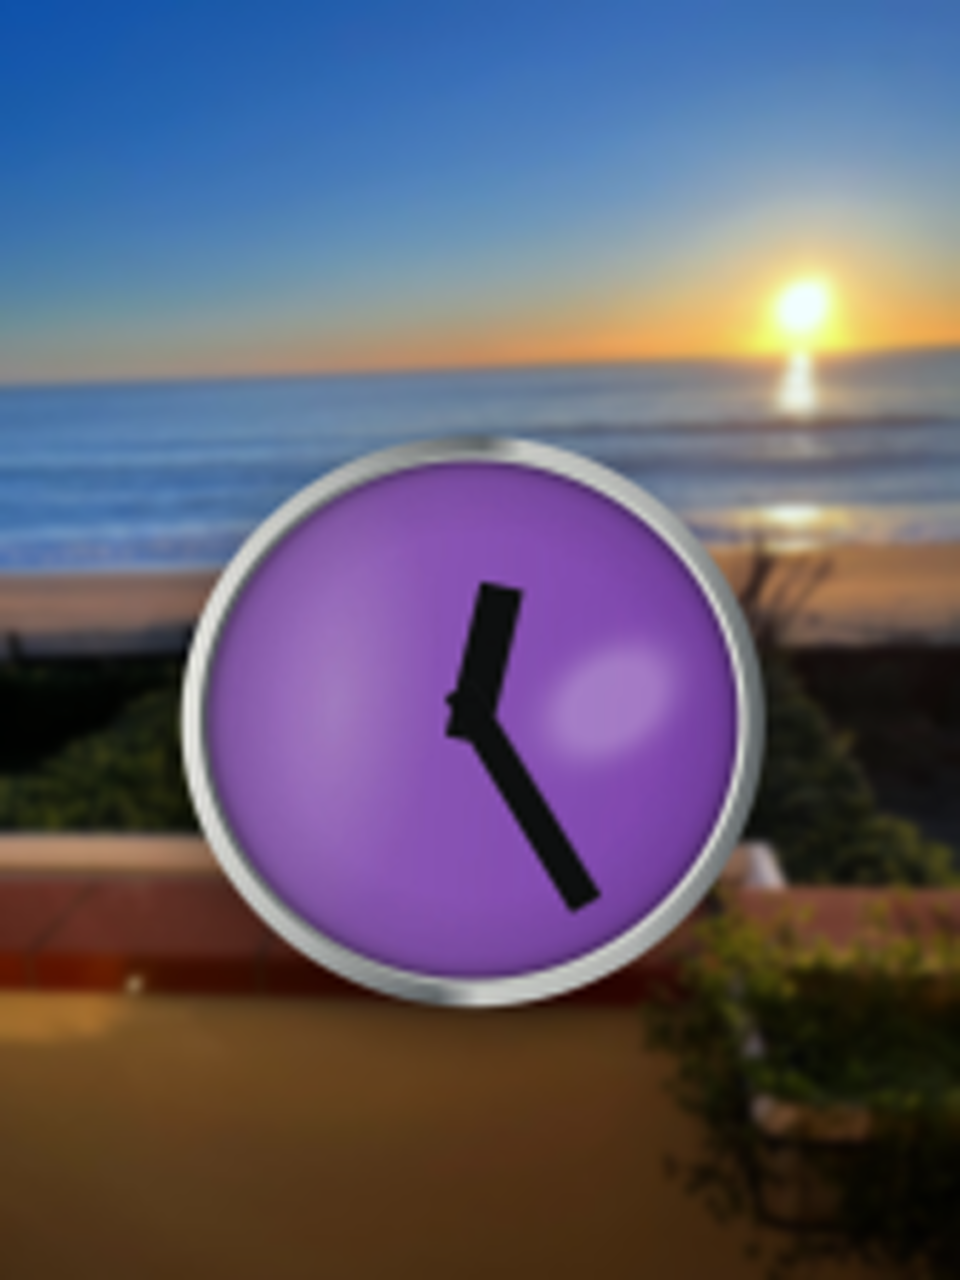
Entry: 12.25
